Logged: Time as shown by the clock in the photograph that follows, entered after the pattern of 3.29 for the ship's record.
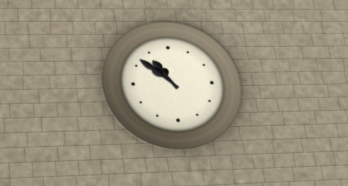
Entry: 10.52
